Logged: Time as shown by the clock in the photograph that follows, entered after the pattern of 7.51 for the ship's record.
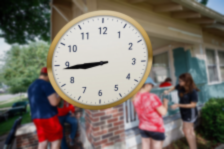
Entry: 8.44
